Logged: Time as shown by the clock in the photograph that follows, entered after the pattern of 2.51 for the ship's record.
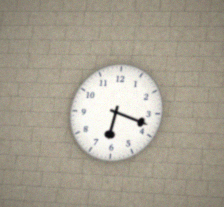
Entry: 6.18
